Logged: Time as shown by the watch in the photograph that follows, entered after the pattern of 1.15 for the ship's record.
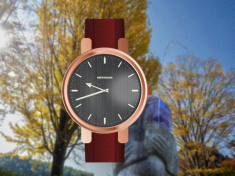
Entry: 9.42
